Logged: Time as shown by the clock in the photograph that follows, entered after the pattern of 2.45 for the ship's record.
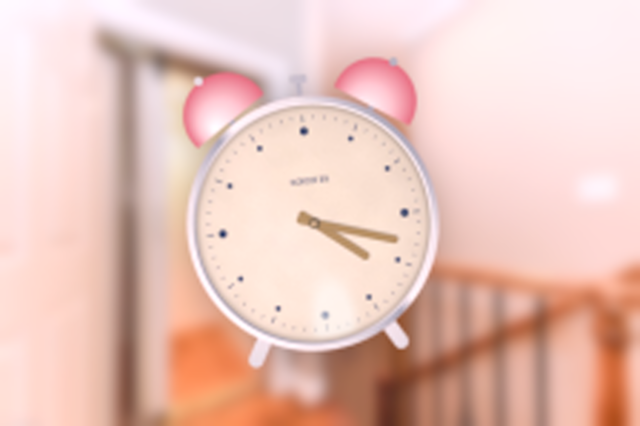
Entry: 4.18
